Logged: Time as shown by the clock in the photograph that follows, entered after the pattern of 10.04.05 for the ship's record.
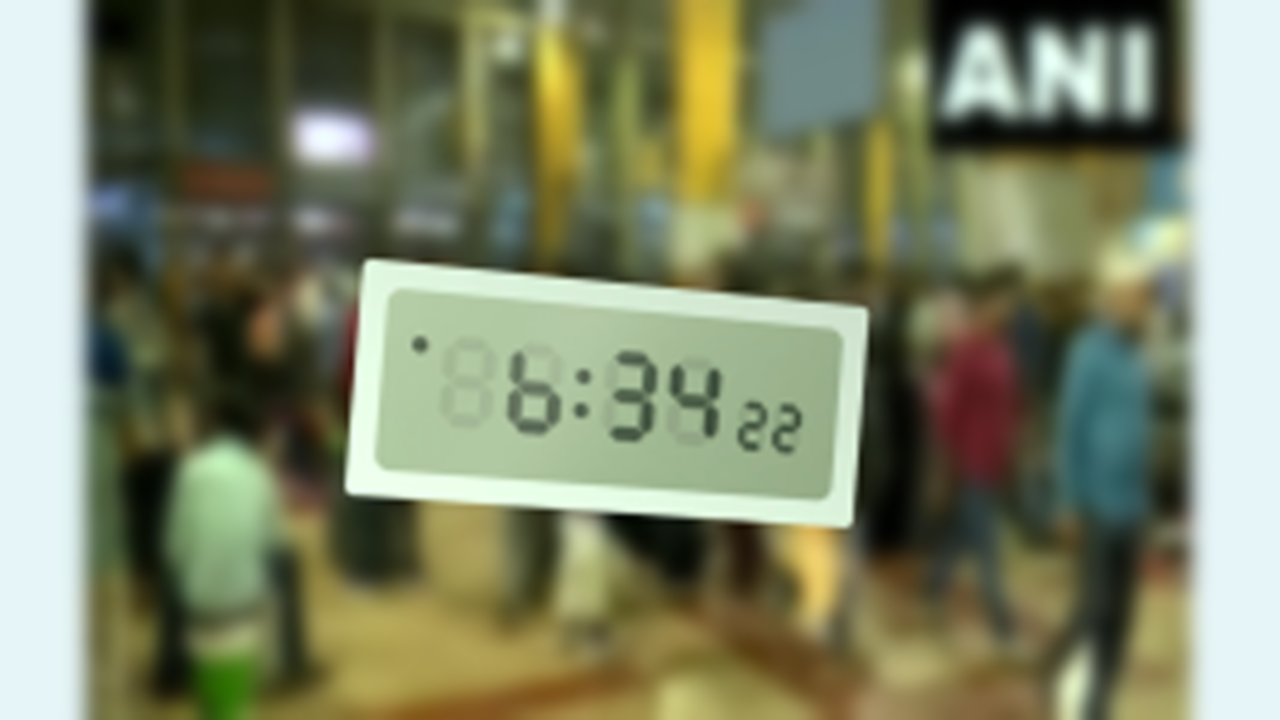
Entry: 6.34.22
